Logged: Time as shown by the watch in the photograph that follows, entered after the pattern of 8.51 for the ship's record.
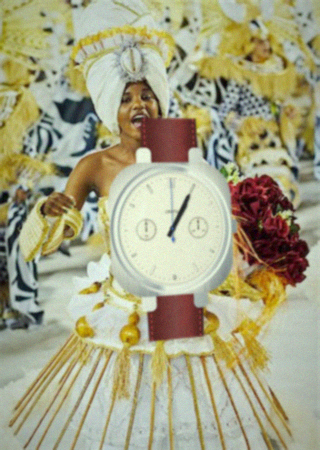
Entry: 1.05
